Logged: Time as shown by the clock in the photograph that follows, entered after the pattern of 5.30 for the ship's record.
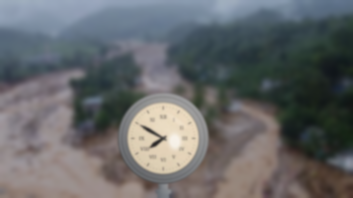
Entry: 7.50
